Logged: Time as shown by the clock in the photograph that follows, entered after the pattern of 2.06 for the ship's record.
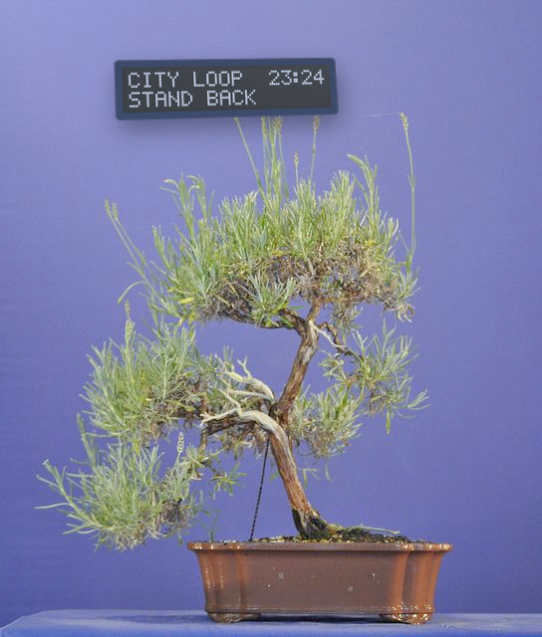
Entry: 23.24
